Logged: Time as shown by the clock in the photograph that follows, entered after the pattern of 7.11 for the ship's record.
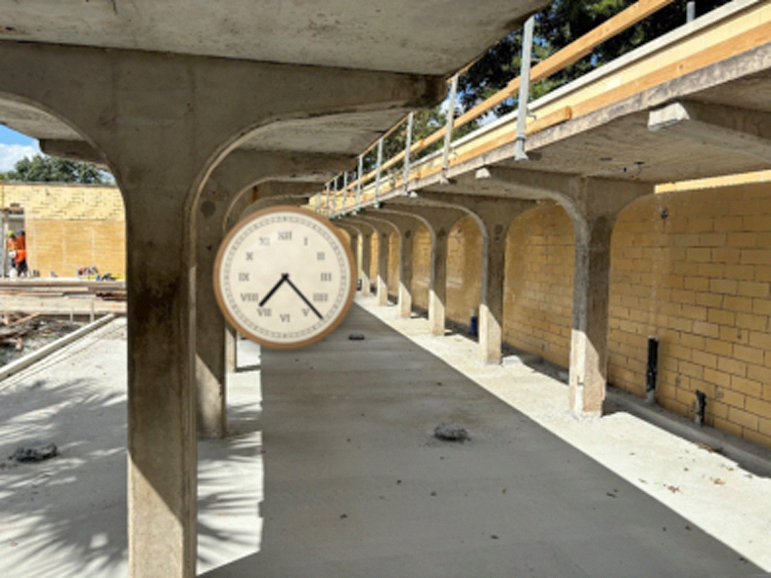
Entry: 7.23
